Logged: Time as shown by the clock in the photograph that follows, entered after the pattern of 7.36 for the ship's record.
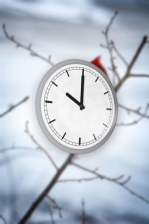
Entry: 10.00
